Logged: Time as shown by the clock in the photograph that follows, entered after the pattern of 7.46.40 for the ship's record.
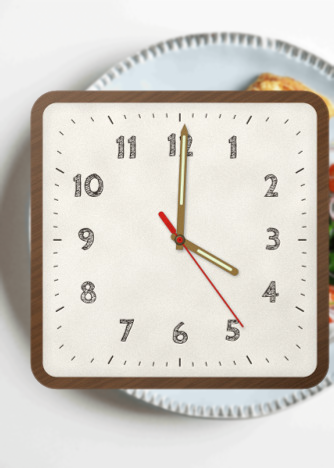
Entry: 4.00.24
